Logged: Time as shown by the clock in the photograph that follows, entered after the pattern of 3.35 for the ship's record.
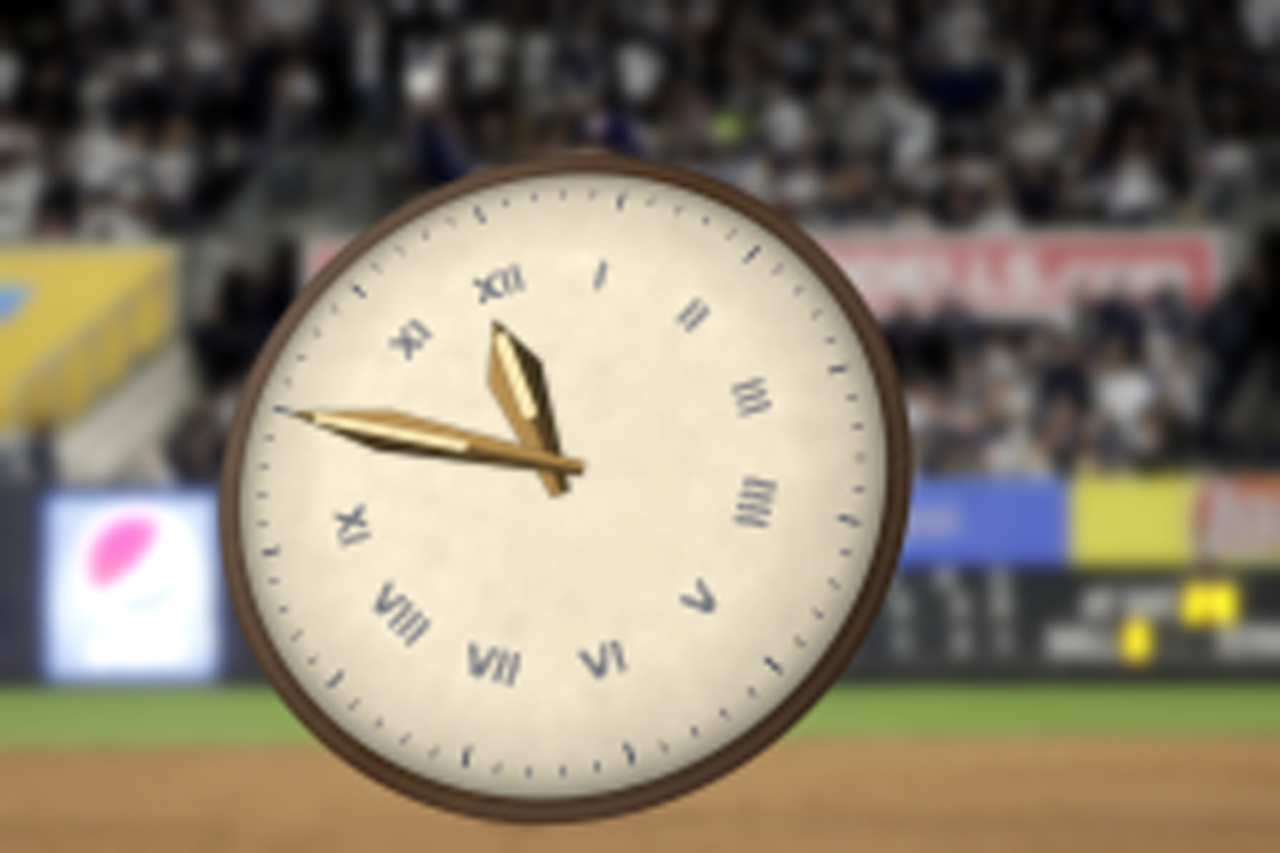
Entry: 11.50
